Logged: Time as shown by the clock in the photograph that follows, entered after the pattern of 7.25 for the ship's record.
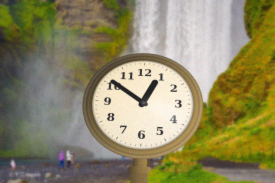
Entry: 12.51
